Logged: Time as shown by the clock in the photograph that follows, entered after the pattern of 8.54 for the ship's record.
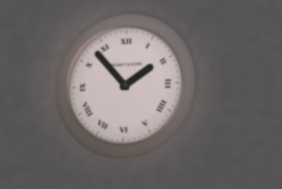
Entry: 1.53
